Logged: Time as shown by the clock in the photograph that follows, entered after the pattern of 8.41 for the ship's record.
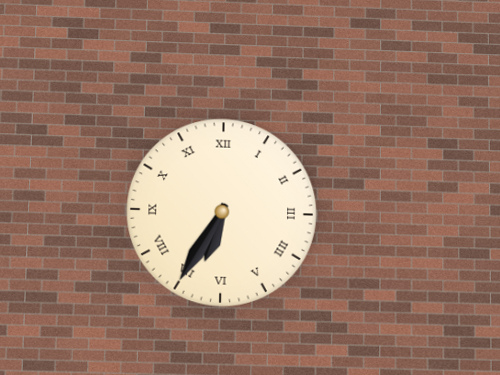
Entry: 6.35
